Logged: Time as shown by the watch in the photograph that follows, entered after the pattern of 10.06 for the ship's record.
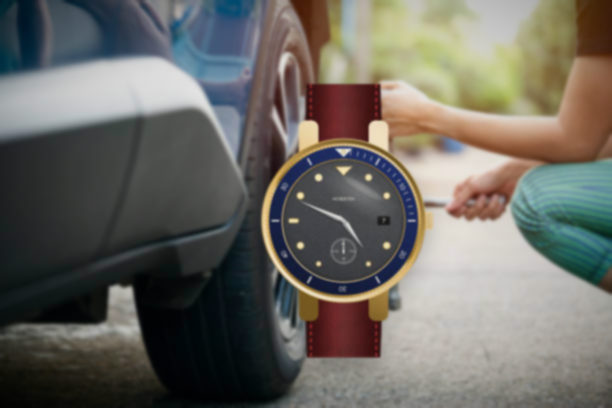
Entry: 4.49
